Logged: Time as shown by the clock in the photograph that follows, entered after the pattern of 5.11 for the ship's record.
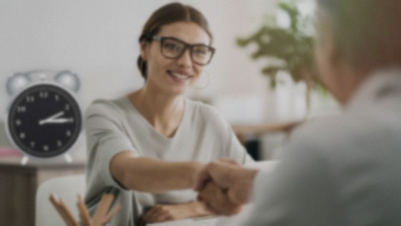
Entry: 2.15
